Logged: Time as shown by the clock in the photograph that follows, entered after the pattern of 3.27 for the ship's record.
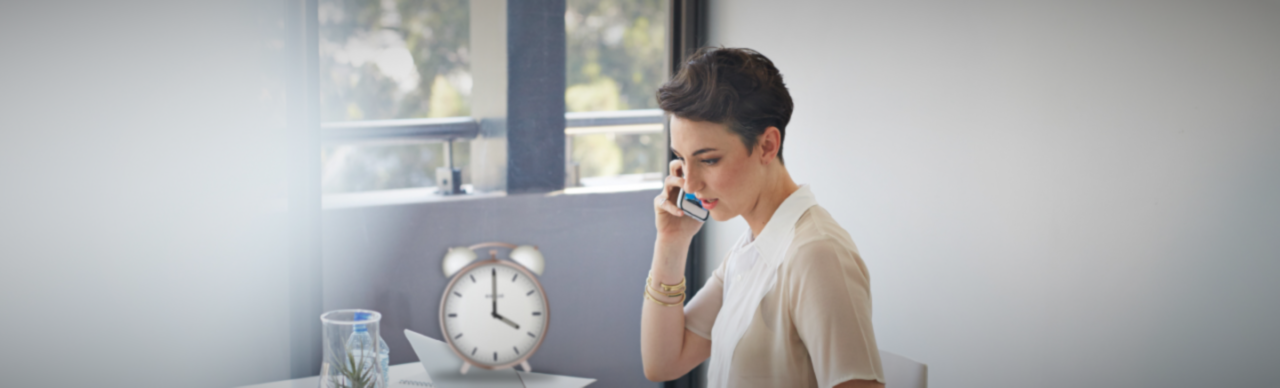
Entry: 4.00
